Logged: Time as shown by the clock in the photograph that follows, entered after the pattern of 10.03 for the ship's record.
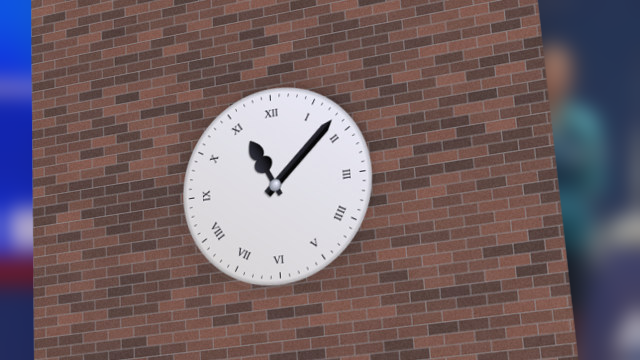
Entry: 11.08
